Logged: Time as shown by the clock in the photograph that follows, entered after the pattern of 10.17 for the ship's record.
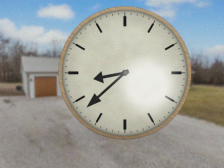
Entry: 8.38
